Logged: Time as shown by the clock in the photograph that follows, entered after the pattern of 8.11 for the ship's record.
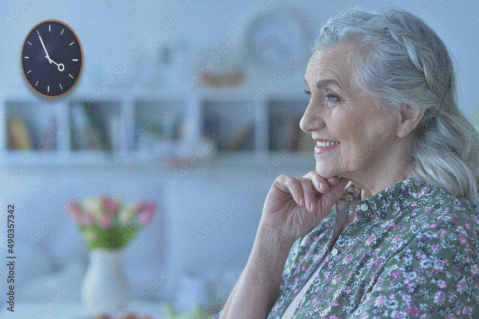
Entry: 3.55
